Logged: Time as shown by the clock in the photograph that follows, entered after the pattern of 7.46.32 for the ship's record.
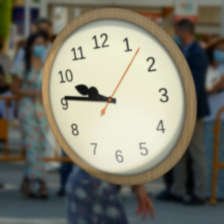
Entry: 9.46.07
